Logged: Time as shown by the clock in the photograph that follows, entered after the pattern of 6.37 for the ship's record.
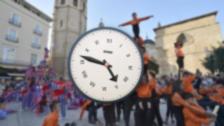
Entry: 4.47
